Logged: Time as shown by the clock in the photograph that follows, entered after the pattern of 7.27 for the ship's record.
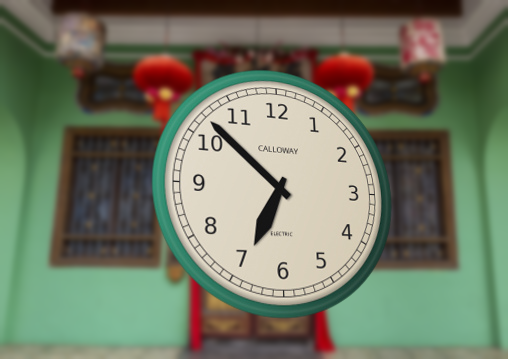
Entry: 6.52
